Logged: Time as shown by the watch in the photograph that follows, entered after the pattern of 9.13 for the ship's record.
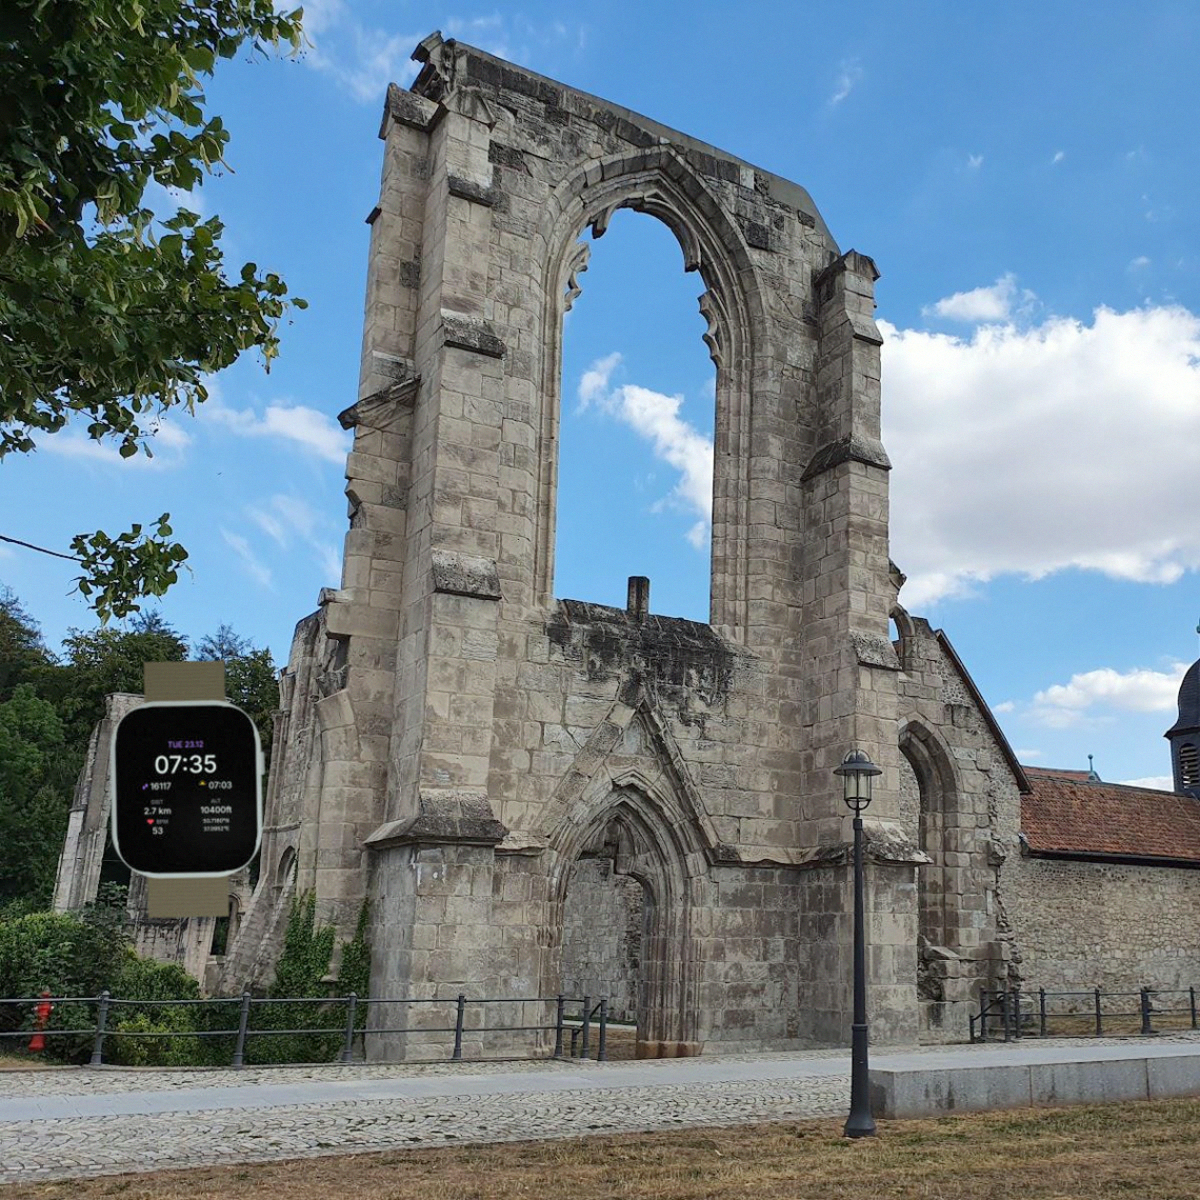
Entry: 7.35
